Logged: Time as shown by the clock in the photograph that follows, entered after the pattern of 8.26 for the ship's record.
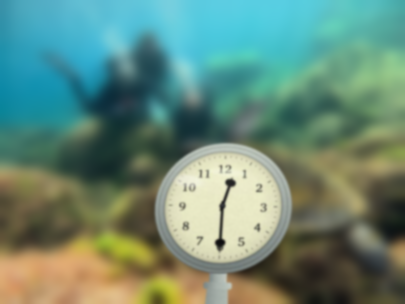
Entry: 12.30
